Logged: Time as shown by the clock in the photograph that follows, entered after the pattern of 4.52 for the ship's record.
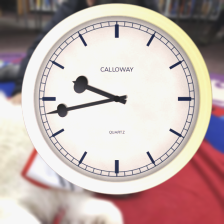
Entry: 9.43
